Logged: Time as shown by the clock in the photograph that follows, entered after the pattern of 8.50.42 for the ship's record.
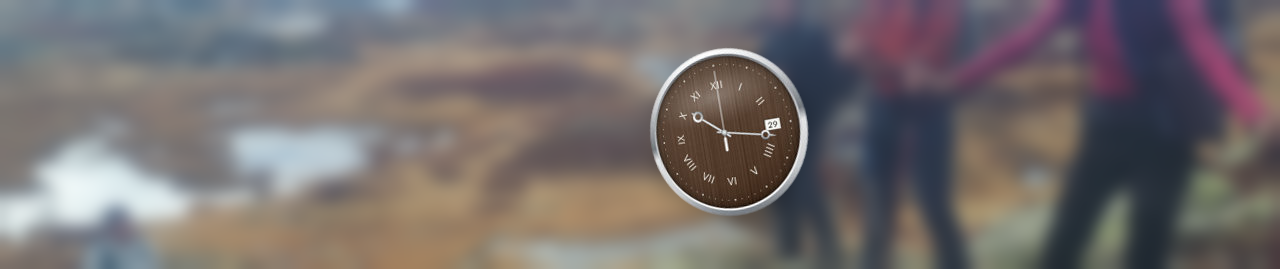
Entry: 10.17.00
